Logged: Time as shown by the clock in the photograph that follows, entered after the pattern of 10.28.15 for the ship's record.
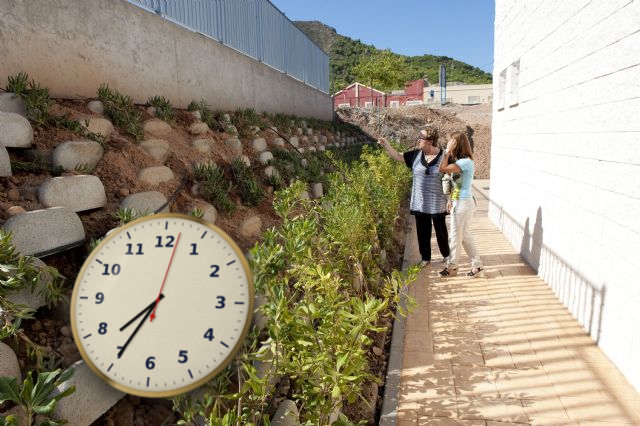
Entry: 7.35.02
